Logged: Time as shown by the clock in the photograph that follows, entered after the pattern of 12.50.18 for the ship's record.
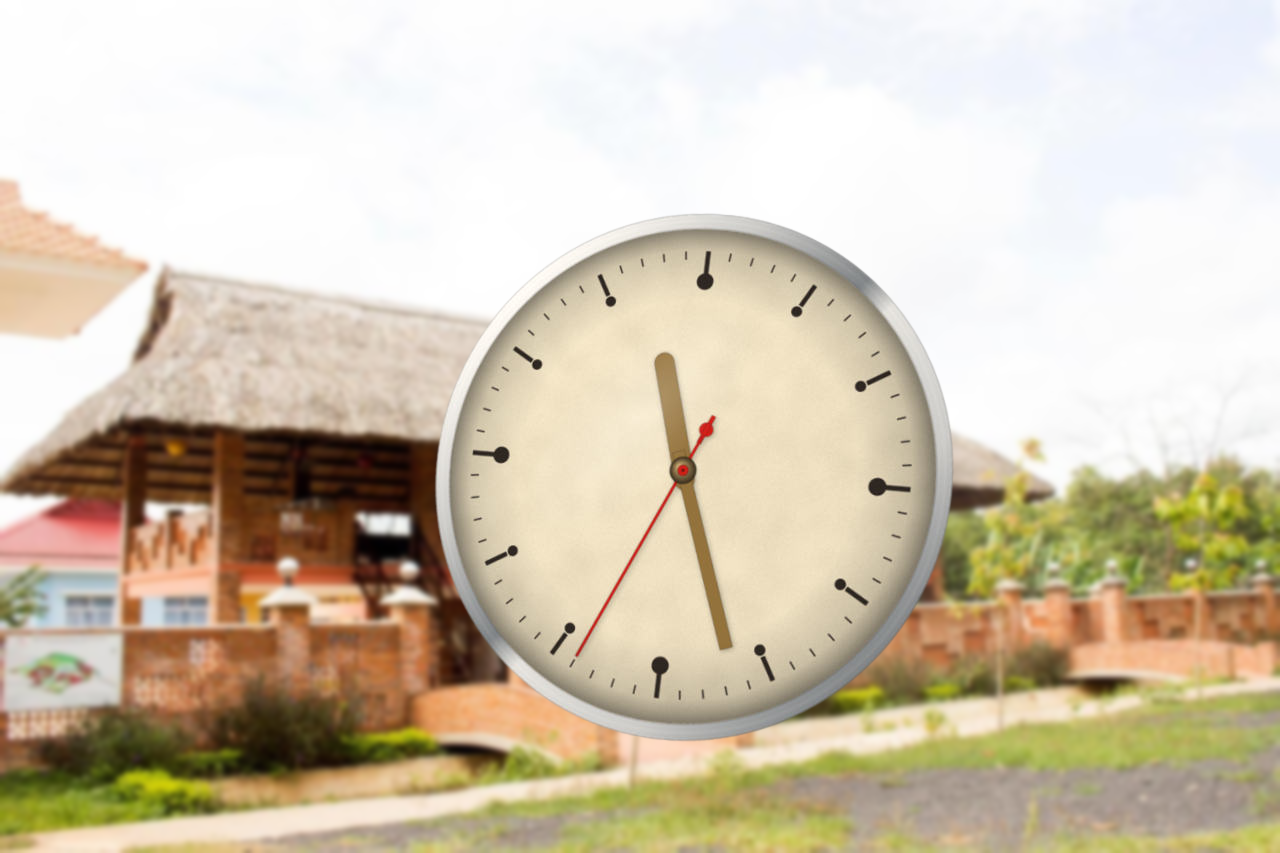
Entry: 11.26.34
